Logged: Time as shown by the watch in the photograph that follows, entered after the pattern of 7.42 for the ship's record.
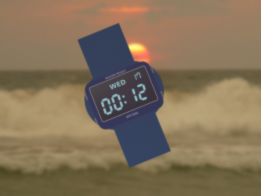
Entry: 0.12
